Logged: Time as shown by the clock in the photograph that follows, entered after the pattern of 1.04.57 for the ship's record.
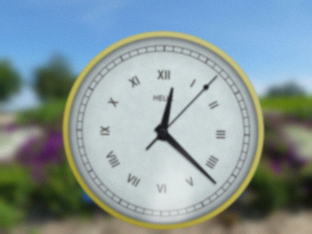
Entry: 12.22.07
